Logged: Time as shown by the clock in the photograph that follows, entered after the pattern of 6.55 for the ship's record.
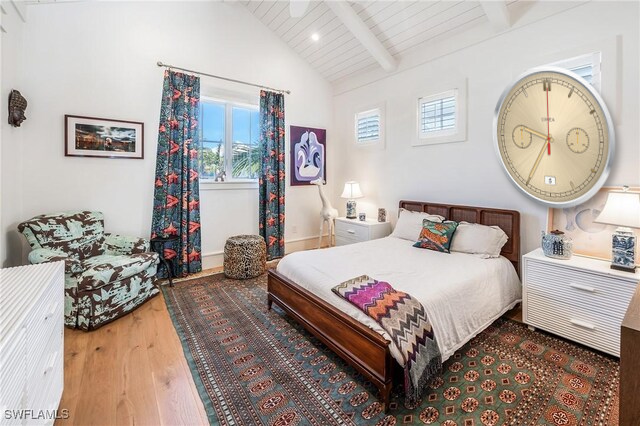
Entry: 9.35
